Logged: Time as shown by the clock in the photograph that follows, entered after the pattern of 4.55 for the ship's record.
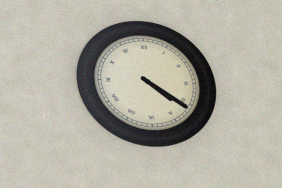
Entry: 4.21
